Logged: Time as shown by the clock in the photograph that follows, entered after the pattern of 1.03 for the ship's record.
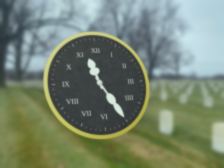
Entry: 11.25
